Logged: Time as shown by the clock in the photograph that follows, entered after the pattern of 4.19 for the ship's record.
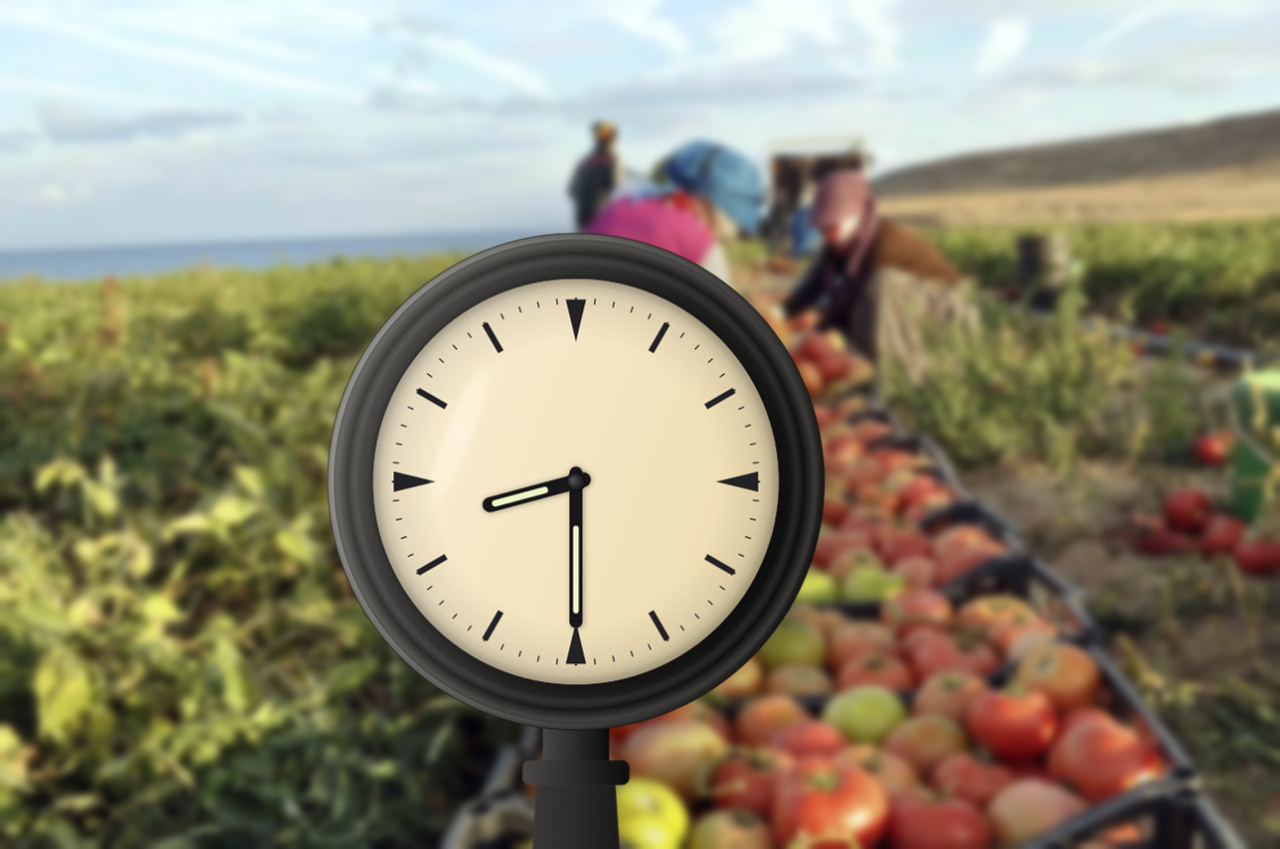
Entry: 8.30
